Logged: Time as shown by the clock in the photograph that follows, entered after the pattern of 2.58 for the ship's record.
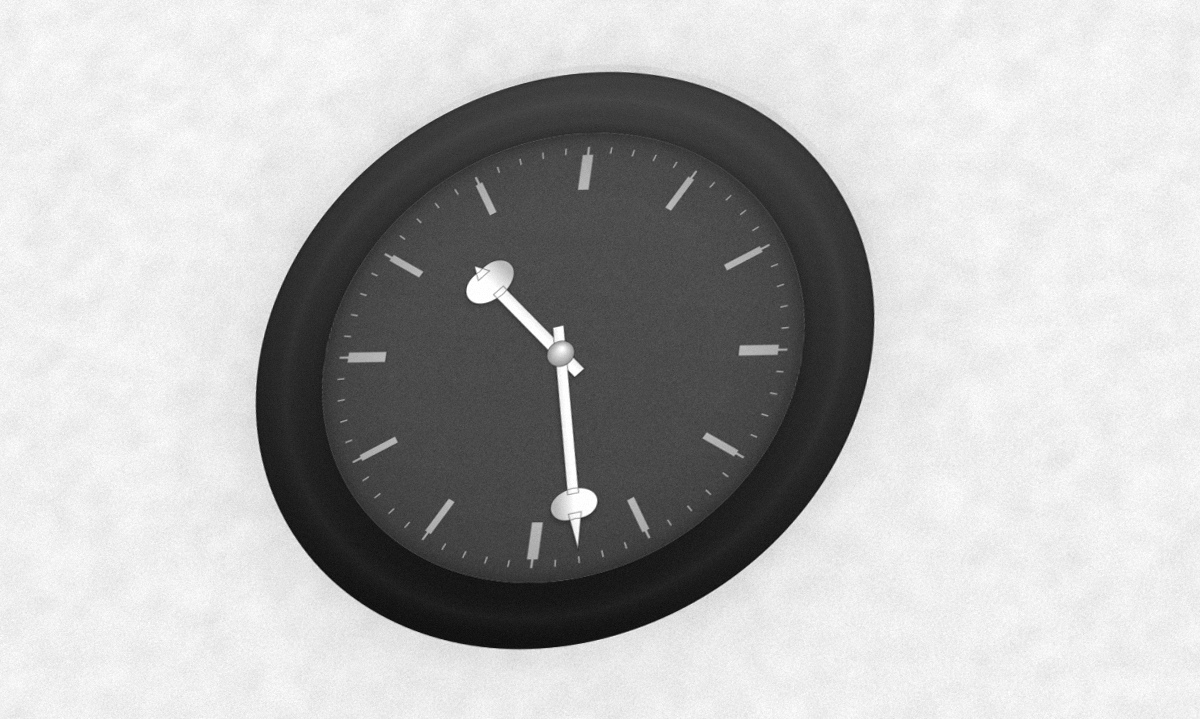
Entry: 10.28
